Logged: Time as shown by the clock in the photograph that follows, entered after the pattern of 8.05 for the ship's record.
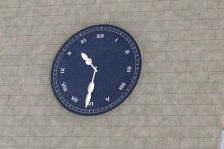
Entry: 10.31
